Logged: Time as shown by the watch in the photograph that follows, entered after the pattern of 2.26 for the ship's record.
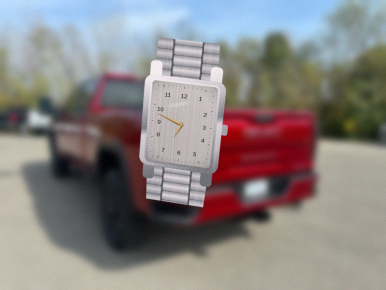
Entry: 6.48
